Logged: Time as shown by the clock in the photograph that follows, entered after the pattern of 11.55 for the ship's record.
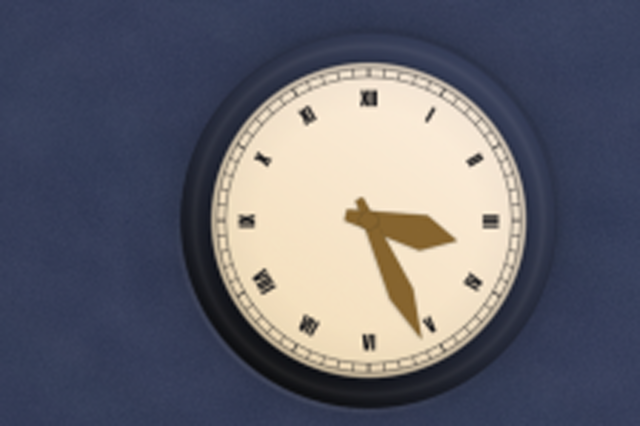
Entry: 3.26
